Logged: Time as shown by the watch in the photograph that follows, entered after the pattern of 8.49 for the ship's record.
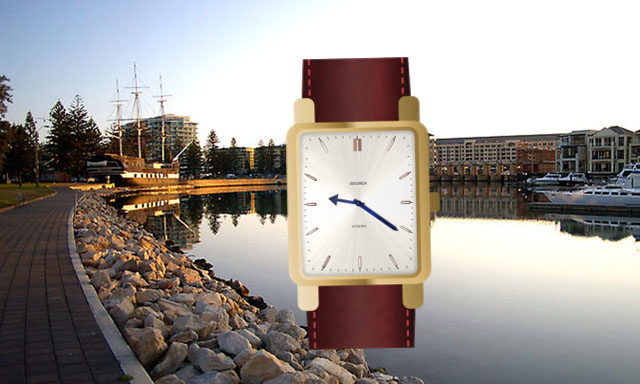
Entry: 9.21
